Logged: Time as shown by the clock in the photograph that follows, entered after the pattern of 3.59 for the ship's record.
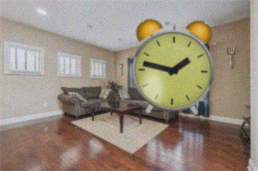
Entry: 1.47
